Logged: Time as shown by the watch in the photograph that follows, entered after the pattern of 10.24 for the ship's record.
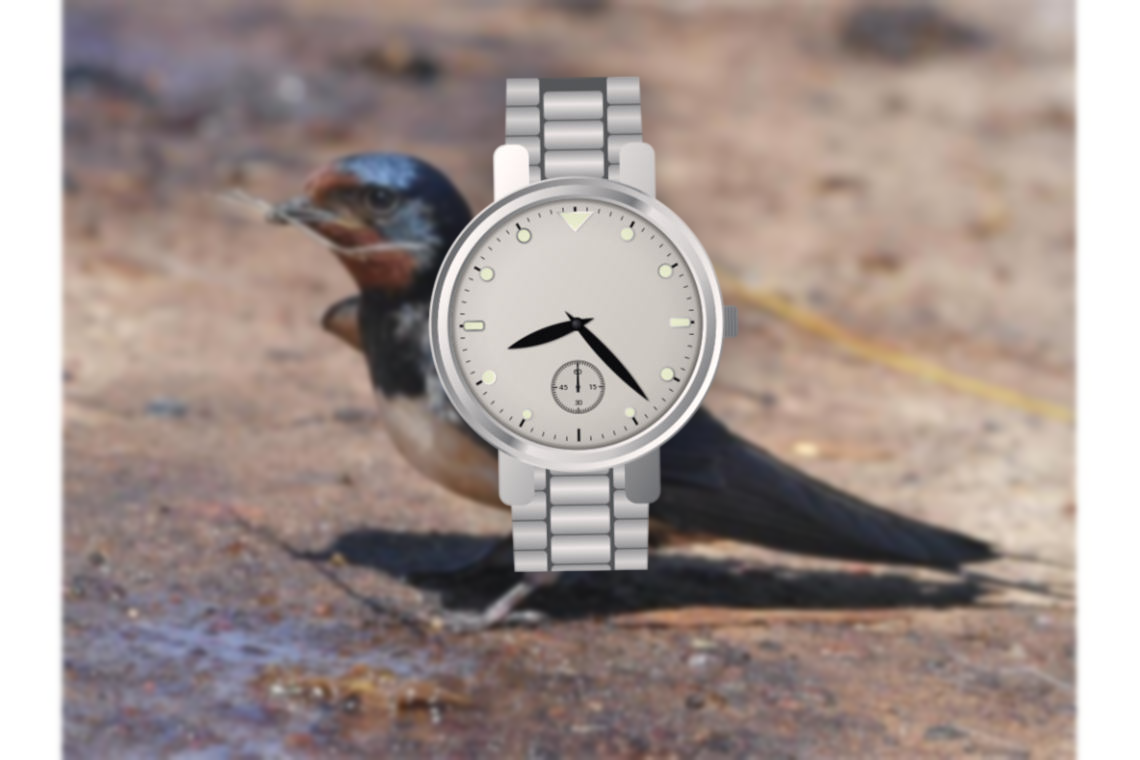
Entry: 8.23
